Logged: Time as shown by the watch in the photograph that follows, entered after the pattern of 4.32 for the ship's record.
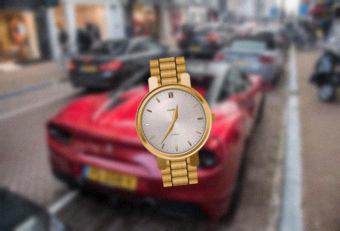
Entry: 12.36
